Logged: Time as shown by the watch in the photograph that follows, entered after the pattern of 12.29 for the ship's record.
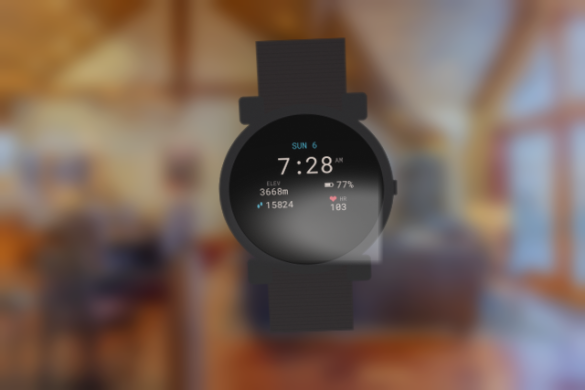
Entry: 7.28
